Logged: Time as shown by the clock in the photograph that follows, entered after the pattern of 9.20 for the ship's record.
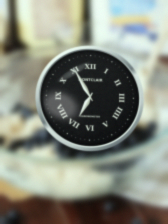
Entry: 6.55
